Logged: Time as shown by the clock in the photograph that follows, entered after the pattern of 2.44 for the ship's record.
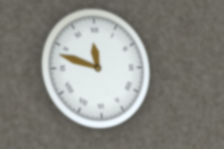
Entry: 11.48
